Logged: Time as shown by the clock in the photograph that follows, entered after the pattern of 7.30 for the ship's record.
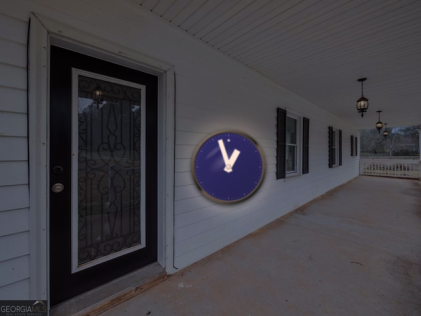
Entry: 12.57
